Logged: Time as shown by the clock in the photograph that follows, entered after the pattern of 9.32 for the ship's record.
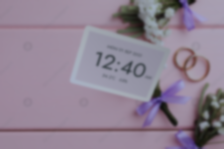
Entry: 12.40
